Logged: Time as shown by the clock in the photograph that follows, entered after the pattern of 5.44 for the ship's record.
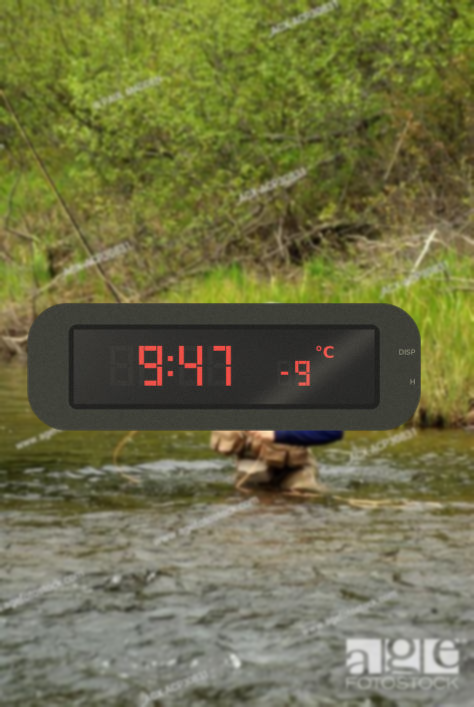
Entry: 9.47
